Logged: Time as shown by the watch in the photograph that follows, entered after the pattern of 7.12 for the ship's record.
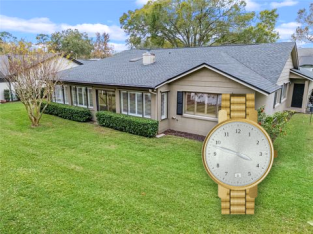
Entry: 3.48
